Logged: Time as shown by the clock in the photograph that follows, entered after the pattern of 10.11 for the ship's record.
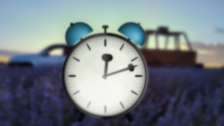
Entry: 12.12
